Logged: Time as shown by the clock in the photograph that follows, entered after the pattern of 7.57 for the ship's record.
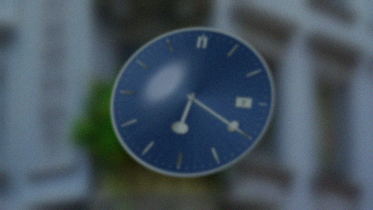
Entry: 6.20
